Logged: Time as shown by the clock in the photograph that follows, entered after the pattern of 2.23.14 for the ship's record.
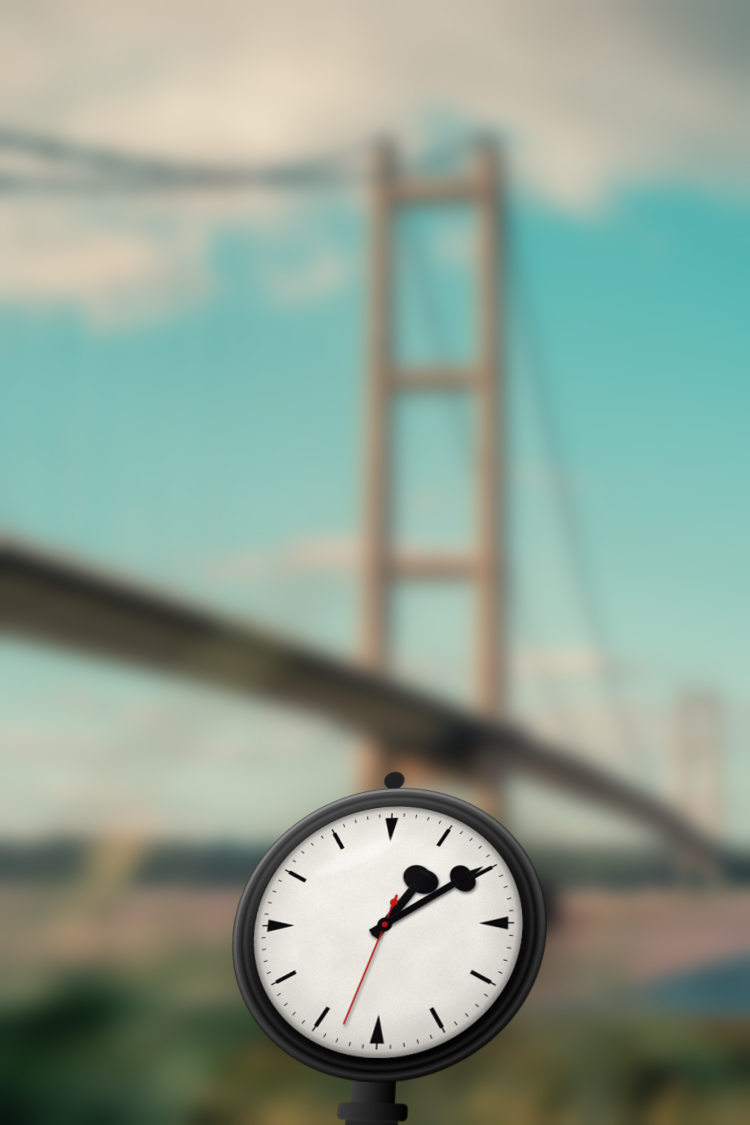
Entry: 1.09.33
